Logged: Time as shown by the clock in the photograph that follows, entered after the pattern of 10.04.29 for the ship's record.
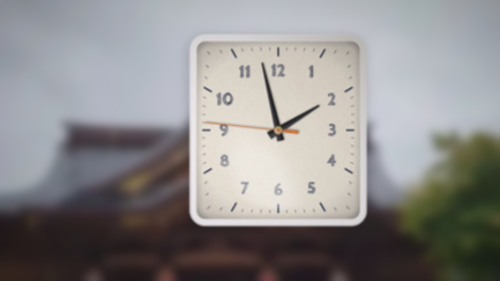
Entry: 1.57.46
